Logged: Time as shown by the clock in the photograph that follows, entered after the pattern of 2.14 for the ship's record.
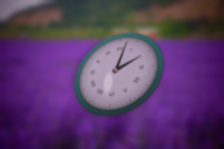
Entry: 2.02
